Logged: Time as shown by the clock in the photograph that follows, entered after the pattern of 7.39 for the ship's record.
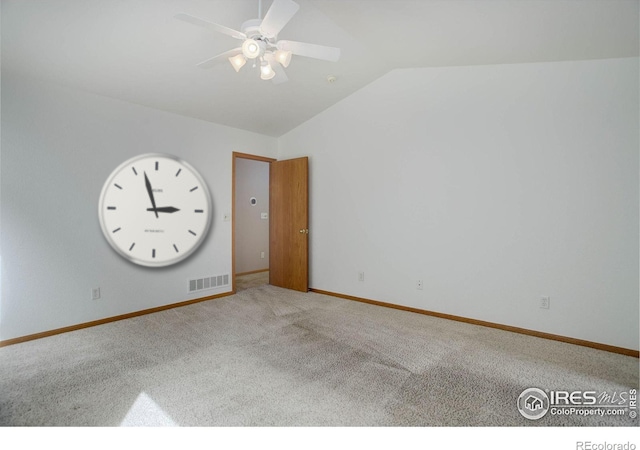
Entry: 2.57
